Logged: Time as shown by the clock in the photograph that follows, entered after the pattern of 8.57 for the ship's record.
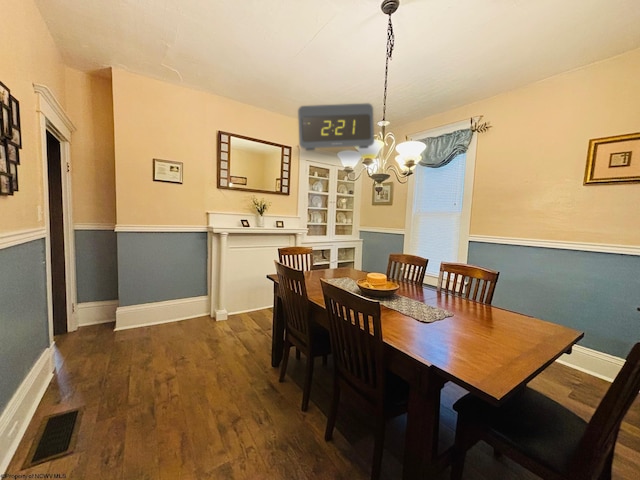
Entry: 2.21
